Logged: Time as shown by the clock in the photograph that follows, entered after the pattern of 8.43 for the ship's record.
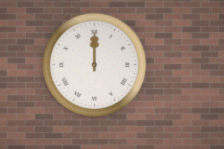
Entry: 12.00
